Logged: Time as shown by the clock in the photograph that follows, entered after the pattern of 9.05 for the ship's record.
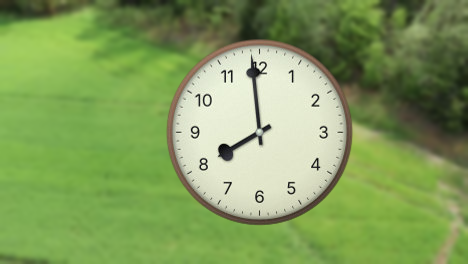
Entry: 7.59
